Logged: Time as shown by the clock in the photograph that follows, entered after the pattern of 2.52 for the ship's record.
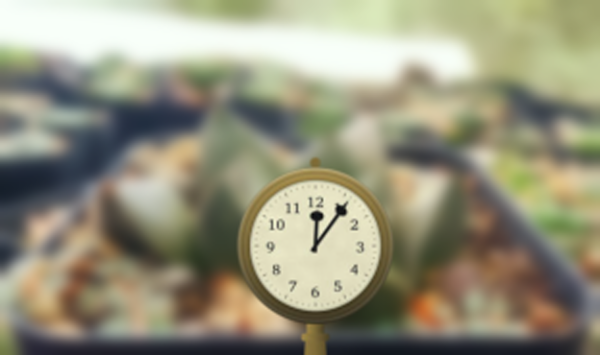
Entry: 12.06
